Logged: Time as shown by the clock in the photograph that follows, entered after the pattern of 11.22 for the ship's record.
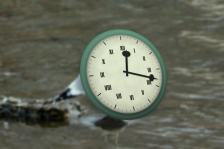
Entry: 12.18
